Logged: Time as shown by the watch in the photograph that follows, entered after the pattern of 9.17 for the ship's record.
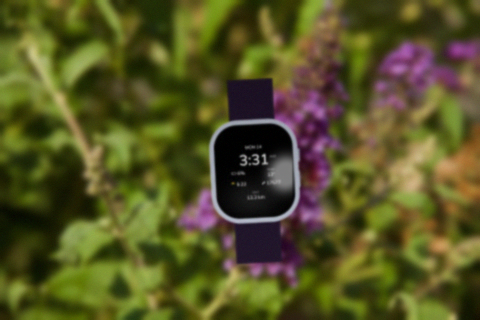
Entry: 3.31
